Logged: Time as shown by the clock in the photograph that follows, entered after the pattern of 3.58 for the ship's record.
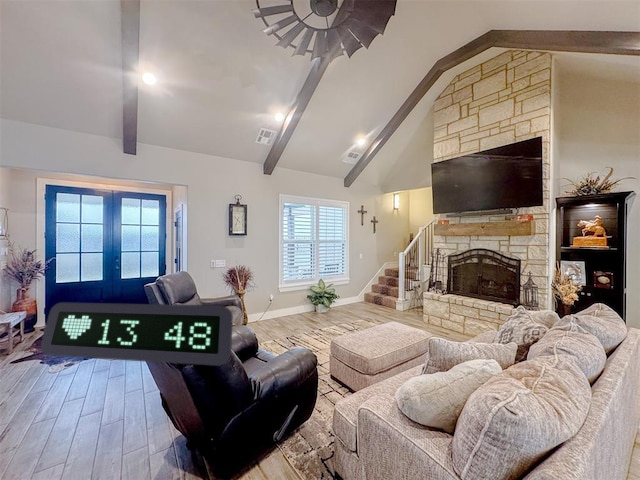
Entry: 13.48
